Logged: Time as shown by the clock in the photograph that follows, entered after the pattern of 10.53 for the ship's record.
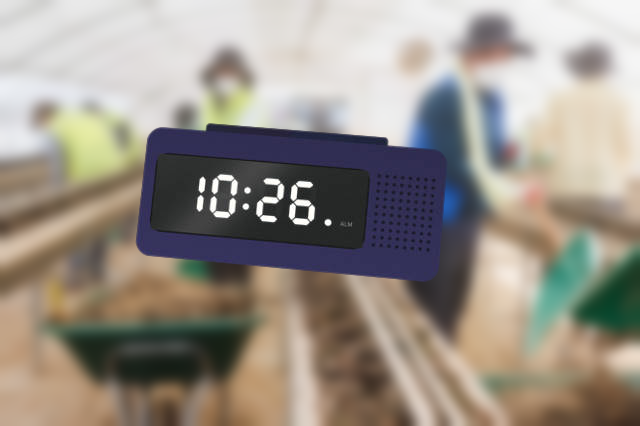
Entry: 10.26
